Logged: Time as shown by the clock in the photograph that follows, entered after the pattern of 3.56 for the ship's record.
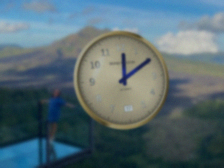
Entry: 12.10
